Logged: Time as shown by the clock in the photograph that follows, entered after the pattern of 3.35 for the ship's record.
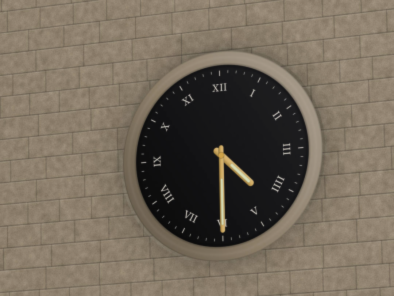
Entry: 4.30
